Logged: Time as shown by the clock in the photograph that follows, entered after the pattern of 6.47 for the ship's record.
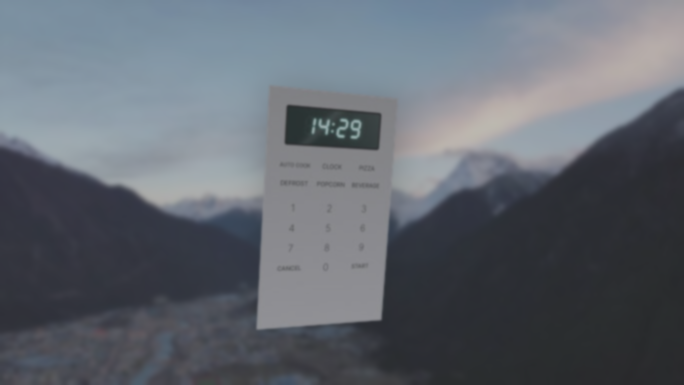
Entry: 14.29
